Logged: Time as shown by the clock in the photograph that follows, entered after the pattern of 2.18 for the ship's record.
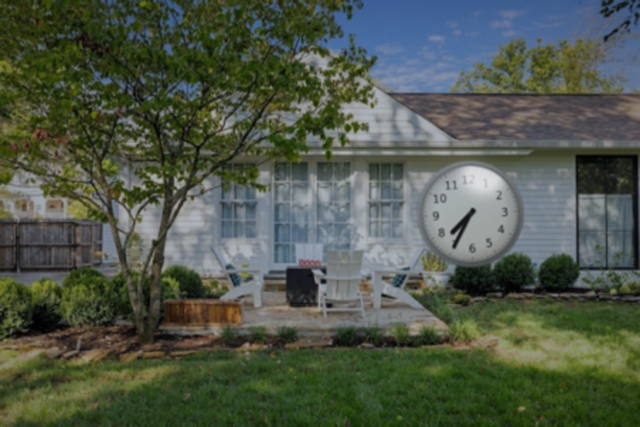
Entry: 7.35
